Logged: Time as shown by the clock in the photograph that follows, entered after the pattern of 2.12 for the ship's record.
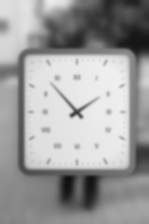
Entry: 1.53
